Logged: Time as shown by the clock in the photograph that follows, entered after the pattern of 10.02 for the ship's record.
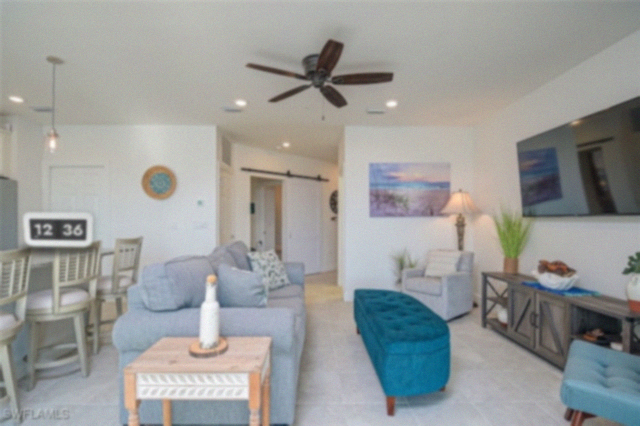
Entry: 12.36
